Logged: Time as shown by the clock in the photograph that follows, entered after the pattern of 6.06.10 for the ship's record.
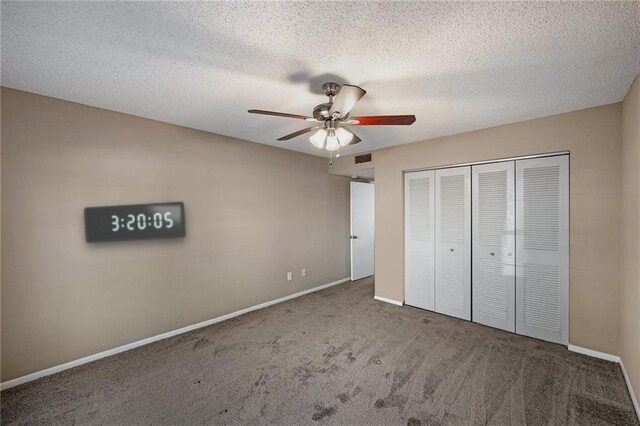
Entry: 3.20.05
